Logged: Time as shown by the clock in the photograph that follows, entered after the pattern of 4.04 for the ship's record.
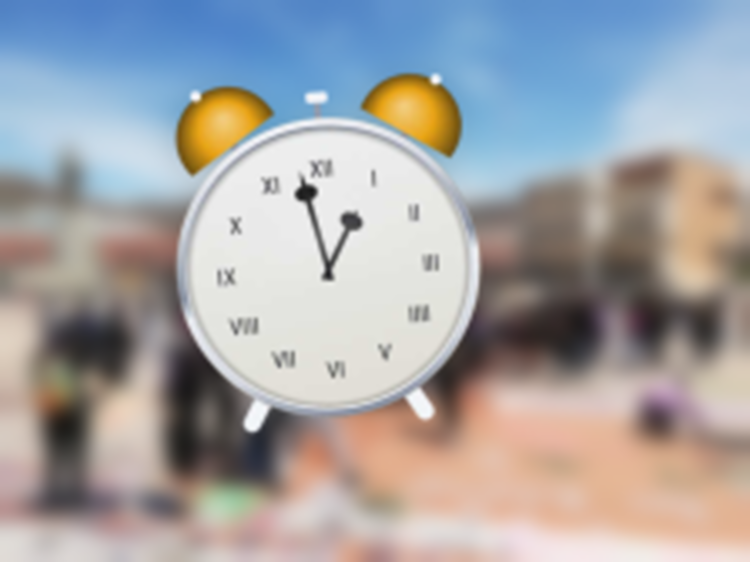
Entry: 12.58
